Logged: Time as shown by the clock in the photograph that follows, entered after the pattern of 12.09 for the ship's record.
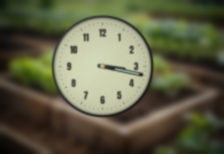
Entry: 3.17
